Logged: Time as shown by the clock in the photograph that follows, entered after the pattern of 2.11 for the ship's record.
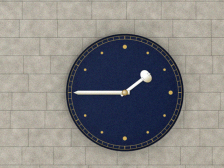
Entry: 1.45
